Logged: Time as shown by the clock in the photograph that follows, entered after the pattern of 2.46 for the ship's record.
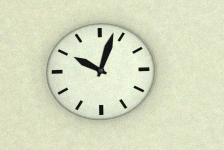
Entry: 10.03
